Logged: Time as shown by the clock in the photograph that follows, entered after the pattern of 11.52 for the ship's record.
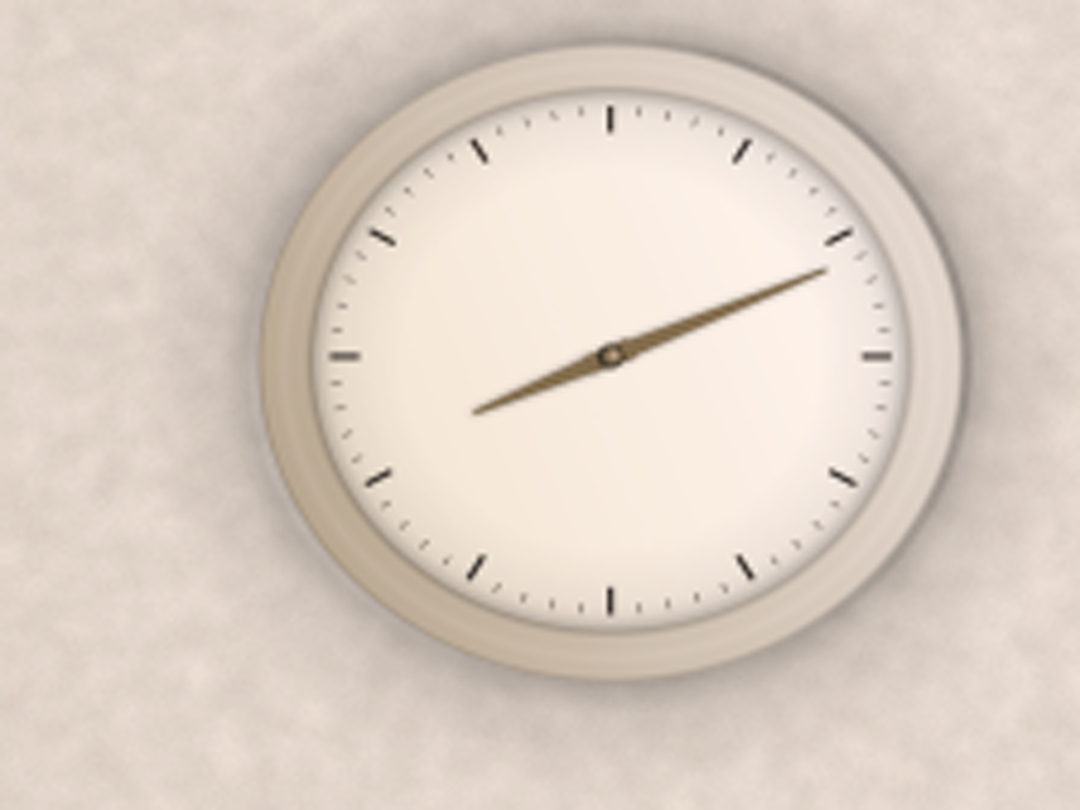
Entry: 8.11
